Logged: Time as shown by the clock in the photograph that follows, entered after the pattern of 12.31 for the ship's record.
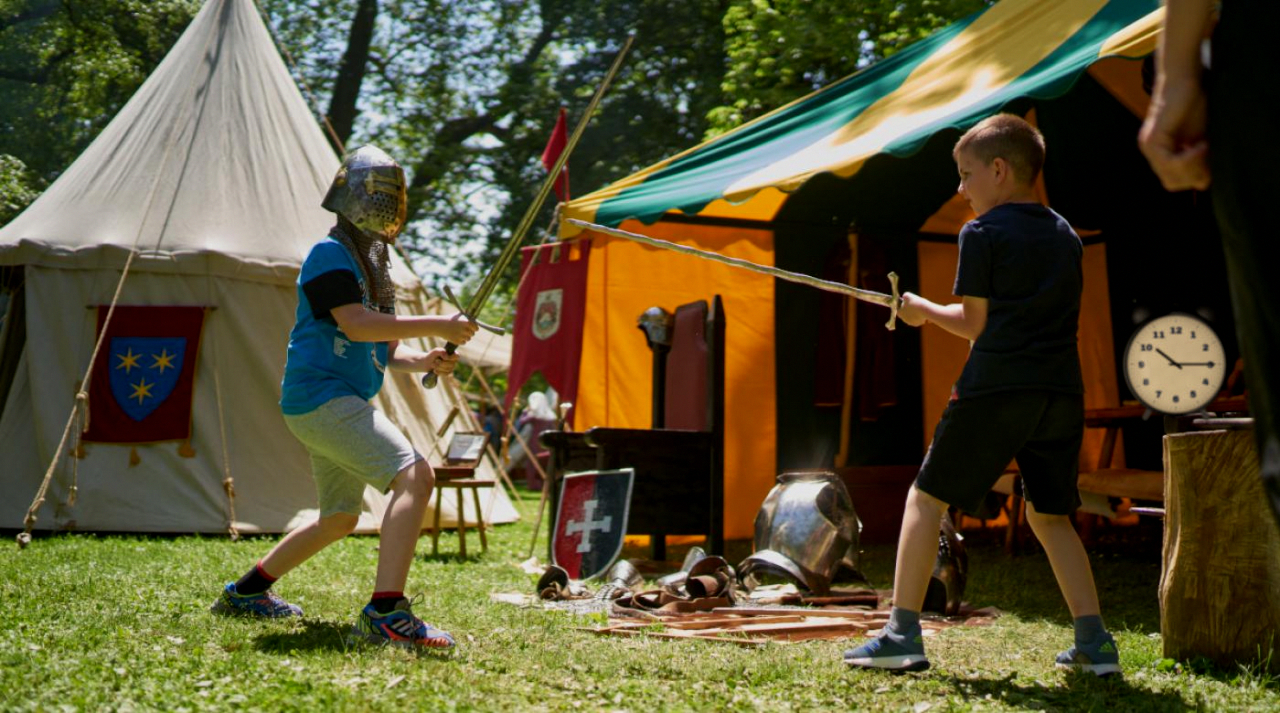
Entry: 10.15
